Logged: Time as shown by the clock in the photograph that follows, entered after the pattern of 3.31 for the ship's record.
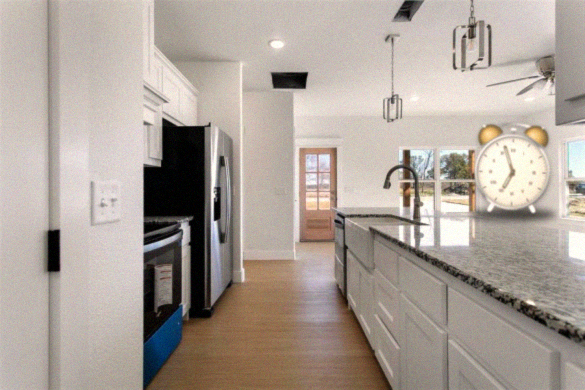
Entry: 6.57
